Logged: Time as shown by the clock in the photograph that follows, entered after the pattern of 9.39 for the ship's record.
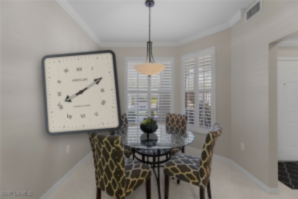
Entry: 8.10
